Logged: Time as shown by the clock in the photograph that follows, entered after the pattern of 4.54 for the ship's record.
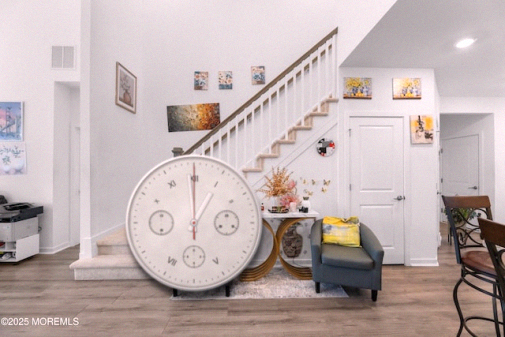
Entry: 12.59
